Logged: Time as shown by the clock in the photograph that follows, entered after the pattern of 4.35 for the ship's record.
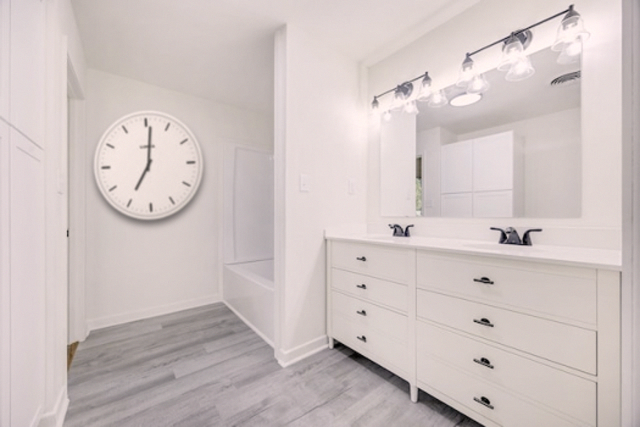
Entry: 7.01
